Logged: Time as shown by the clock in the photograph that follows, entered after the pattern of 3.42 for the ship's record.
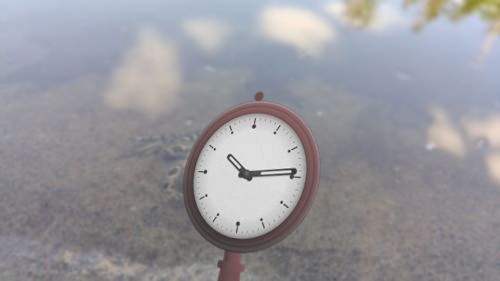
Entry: 10.14
